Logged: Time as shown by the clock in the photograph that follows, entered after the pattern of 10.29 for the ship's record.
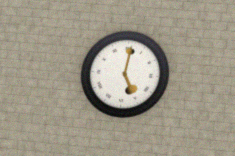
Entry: 5.01
